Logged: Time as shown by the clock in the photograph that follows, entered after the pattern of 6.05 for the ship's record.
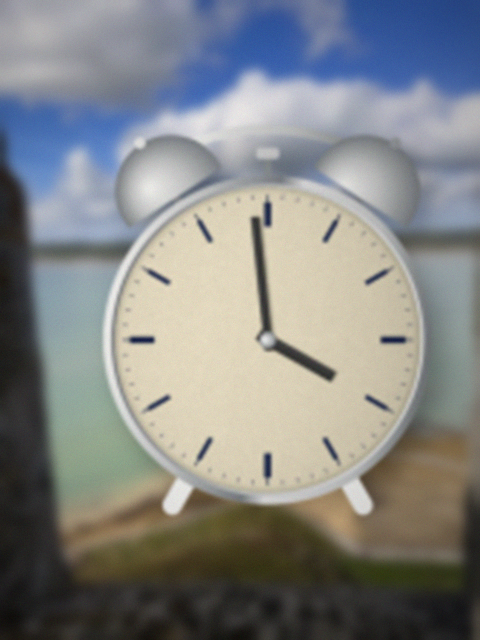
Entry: 3.59
